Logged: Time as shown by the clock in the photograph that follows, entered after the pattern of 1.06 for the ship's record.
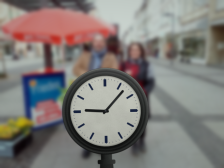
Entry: 9.07
